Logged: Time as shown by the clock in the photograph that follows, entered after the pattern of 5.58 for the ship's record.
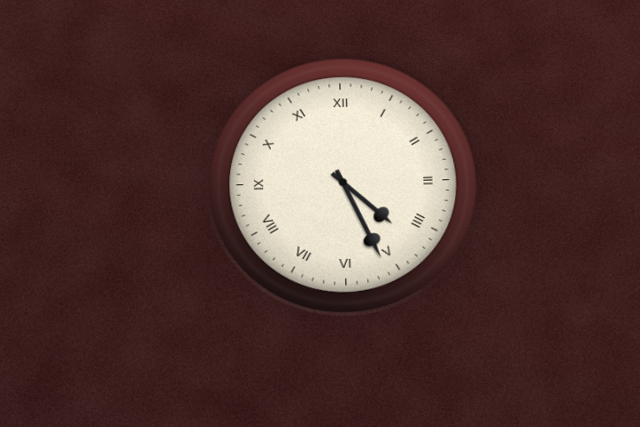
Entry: 4.26
